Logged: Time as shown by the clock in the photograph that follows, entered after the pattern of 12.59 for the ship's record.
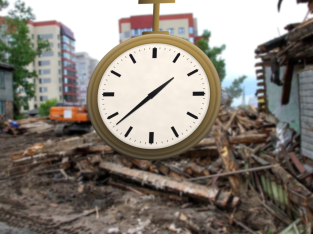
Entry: 1.38
